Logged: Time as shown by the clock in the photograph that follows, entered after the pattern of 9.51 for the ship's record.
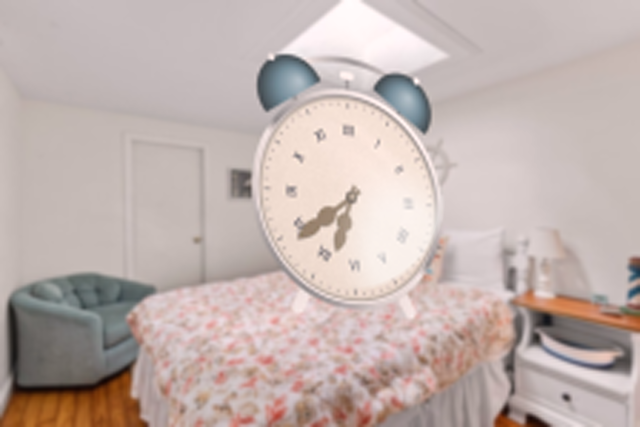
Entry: 6.39
